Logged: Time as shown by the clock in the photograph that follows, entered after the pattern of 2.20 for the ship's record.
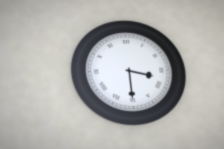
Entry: 3.30
